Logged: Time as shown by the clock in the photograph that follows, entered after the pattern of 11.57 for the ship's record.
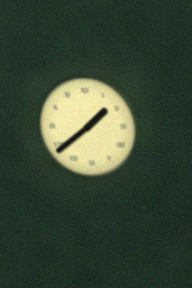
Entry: 1.39
